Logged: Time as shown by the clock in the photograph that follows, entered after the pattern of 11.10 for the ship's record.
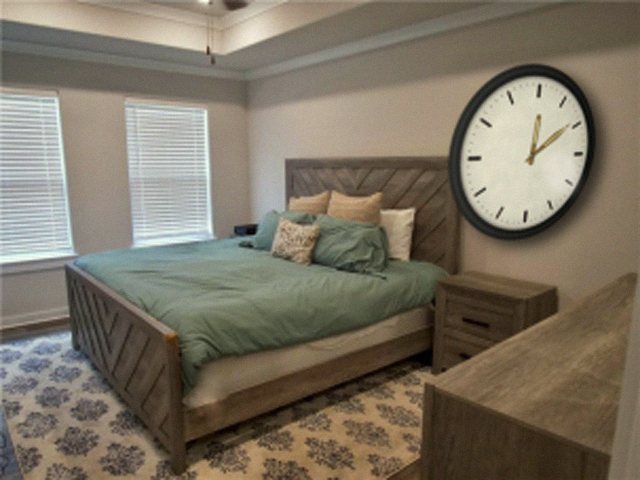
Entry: 12.09
